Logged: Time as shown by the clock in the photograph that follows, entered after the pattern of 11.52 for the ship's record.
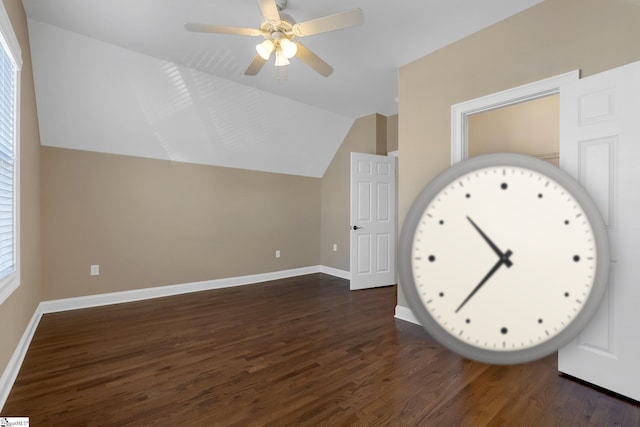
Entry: 10.37
